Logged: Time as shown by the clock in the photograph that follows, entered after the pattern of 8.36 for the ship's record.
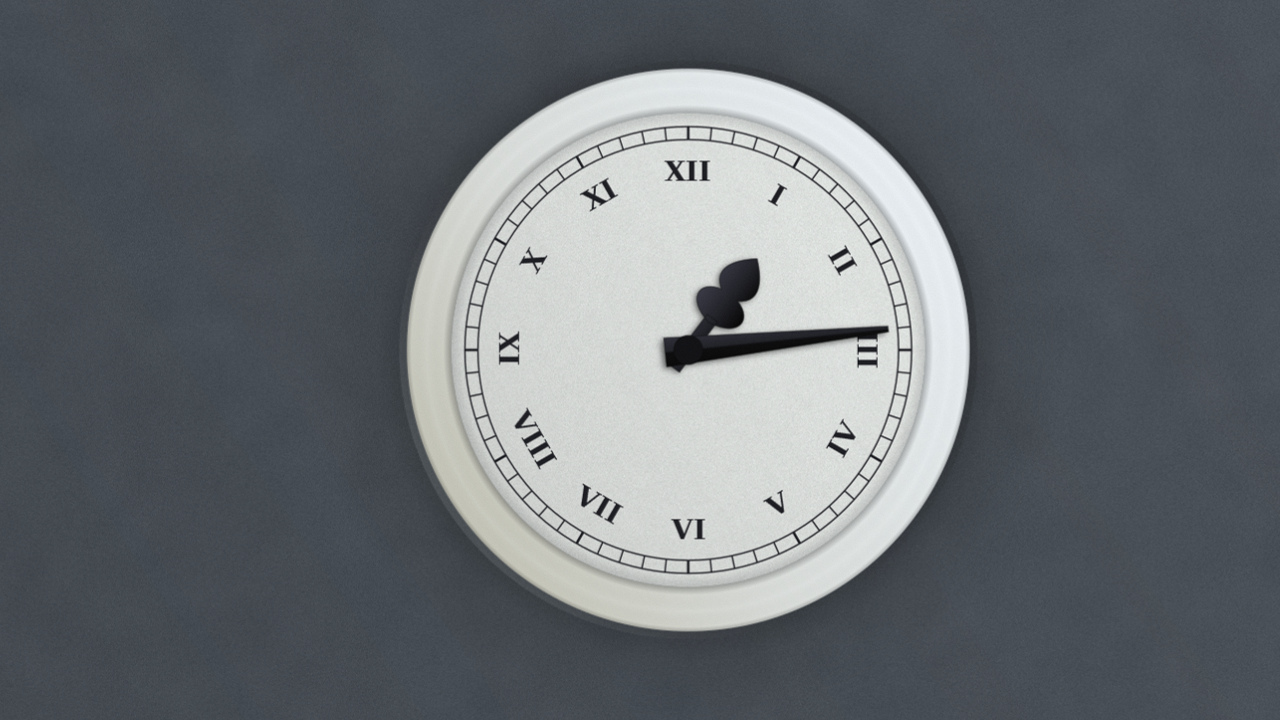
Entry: 1.14
